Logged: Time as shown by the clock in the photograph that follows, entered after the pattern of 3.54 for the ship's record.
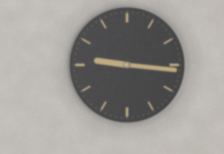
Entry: 9.16
